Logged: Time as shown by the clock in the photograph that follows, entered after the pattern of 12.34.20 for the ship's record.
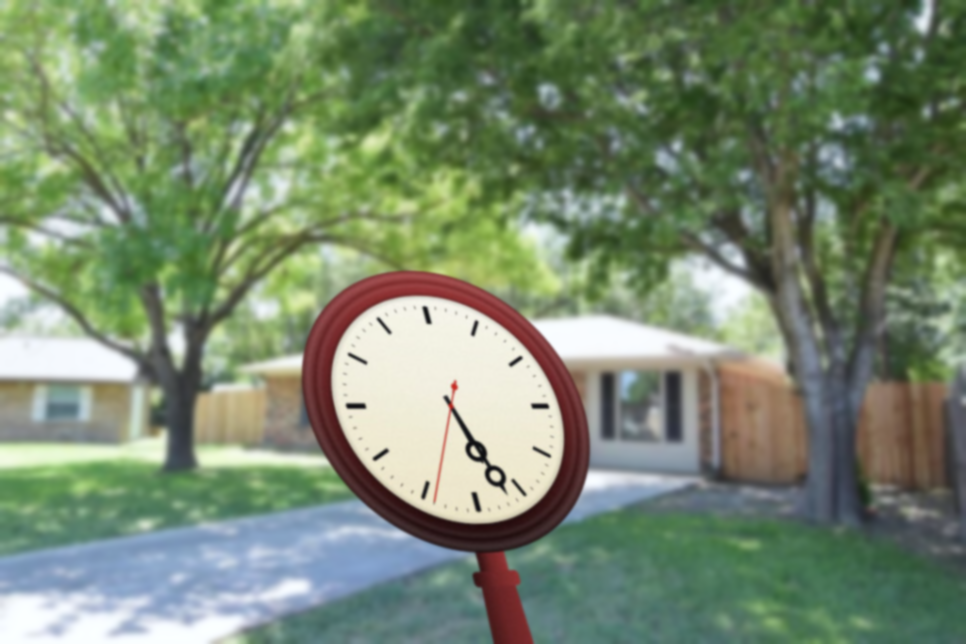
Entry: 5.26.34
